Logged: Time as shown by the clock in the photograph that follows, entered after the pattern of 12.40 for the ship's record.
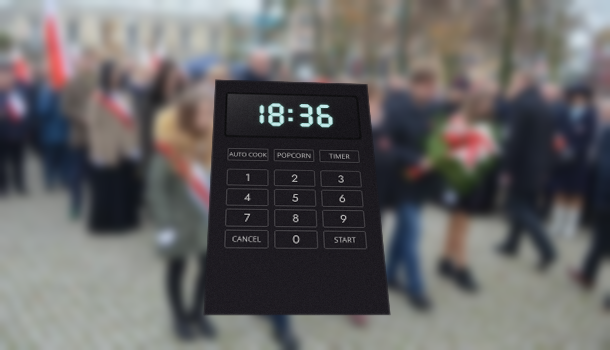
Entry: 18.36
